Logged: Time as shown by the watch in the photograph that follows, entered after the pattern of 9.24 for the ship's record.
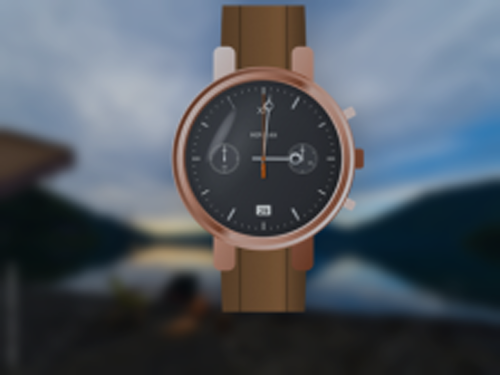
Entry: 3.01
